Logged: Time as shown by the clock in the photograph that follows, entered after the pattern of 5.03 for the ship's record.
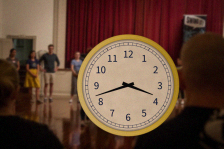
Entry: 3.42
